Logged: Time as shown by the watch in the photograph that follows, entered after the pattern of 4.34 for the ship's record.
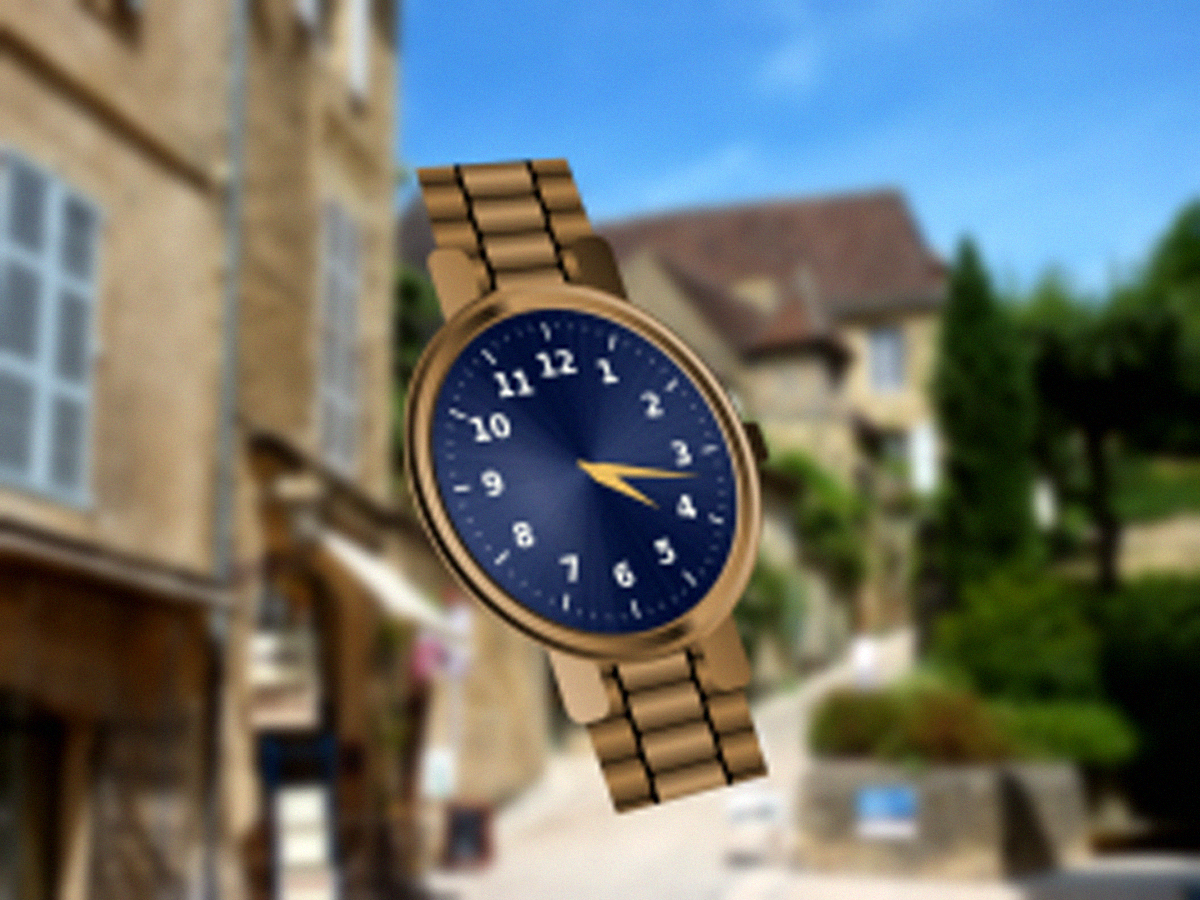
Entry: 4.17
